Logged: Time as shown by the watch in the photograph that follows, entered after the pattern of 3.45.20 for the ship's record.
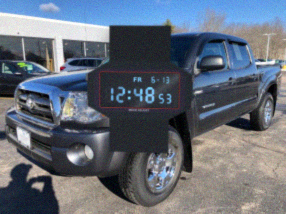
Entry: 12.48.53
